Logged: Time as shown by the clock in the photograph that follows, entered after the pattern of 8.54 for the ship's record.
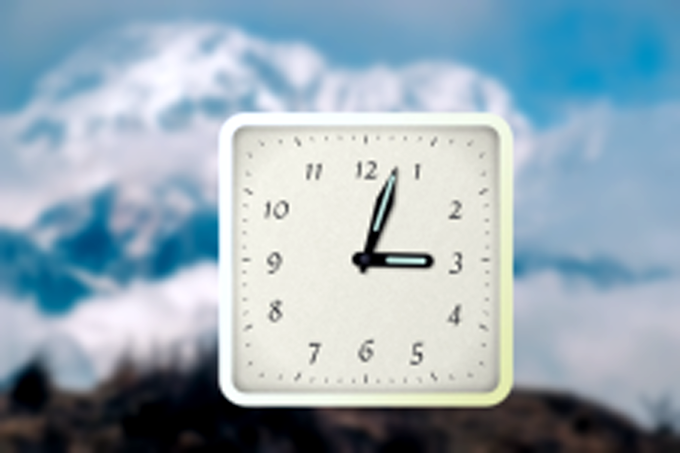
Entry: 3.03
